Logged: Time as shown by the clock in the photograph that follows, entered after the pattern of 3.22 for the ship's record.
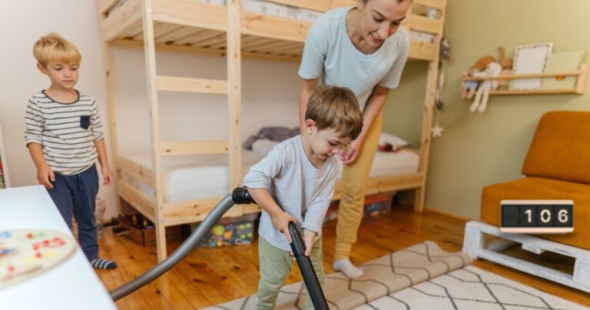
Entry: 1.06
